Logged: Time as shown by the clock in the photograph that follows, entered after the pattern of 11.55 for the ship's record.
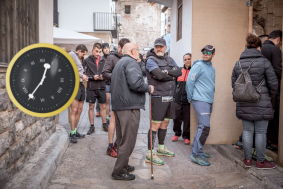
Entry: 12.36
